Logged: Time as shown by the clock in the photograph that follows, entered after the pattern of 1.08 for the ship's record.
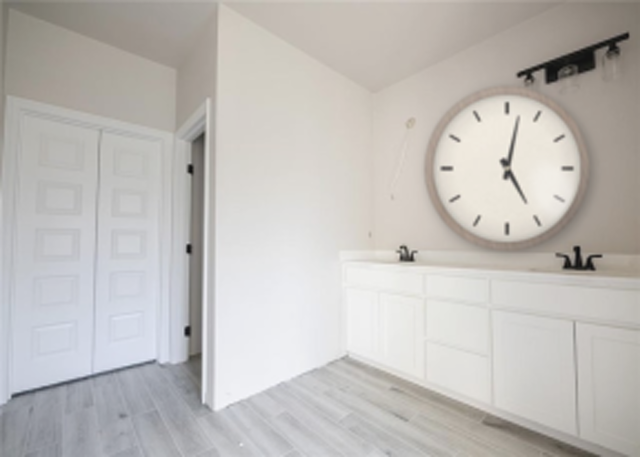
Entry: 5.02
